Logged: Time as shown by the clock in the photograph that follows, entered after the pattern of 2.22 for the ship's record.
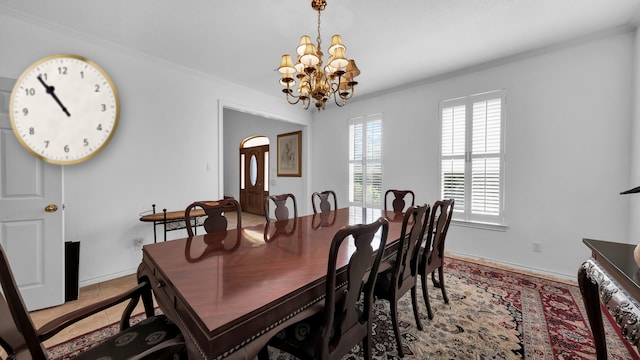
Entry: 10.54
